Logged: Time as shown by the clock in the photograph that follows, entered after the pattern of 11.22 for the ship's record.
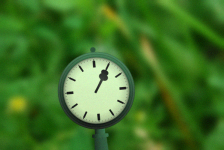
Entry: 1.05
